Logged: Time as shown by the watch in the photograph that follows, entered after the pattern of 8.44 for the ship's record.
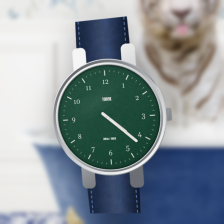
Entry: 4.22
